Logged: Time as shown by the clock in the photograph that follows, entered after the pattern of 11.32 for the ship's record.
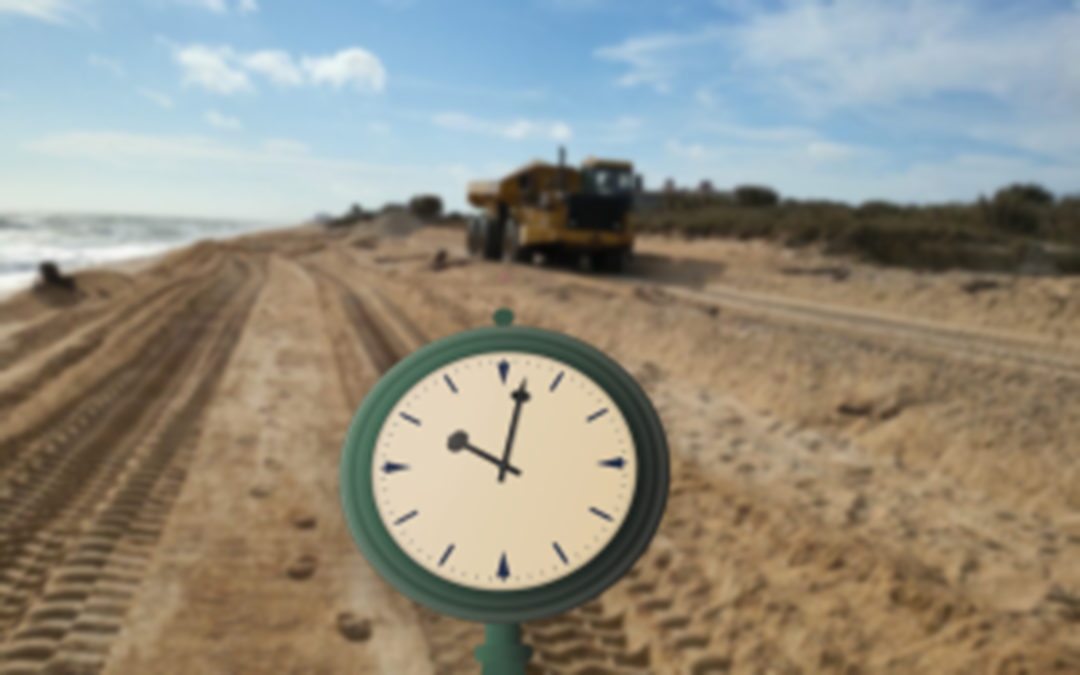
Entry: 10.02
